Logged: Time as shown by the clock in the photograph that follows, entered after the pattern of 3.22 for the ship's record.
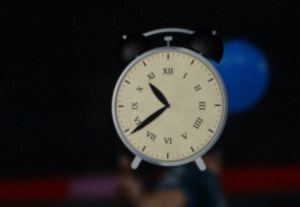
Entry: 10.39
